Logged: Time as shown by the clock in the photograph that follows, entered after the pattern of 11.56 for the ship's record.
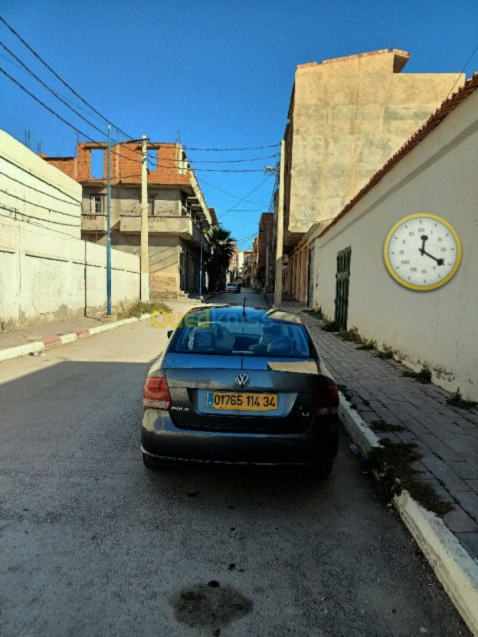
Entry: 12.21
